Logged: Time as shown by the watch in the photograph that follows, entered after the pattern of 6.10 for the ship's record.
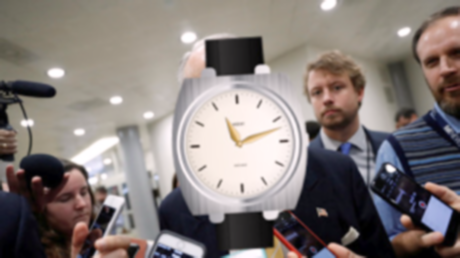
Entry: 11.12
